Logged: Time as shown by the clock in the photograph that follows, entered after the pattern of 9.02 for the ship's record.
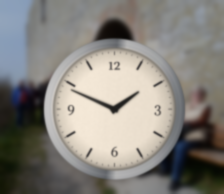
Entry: 1.49
